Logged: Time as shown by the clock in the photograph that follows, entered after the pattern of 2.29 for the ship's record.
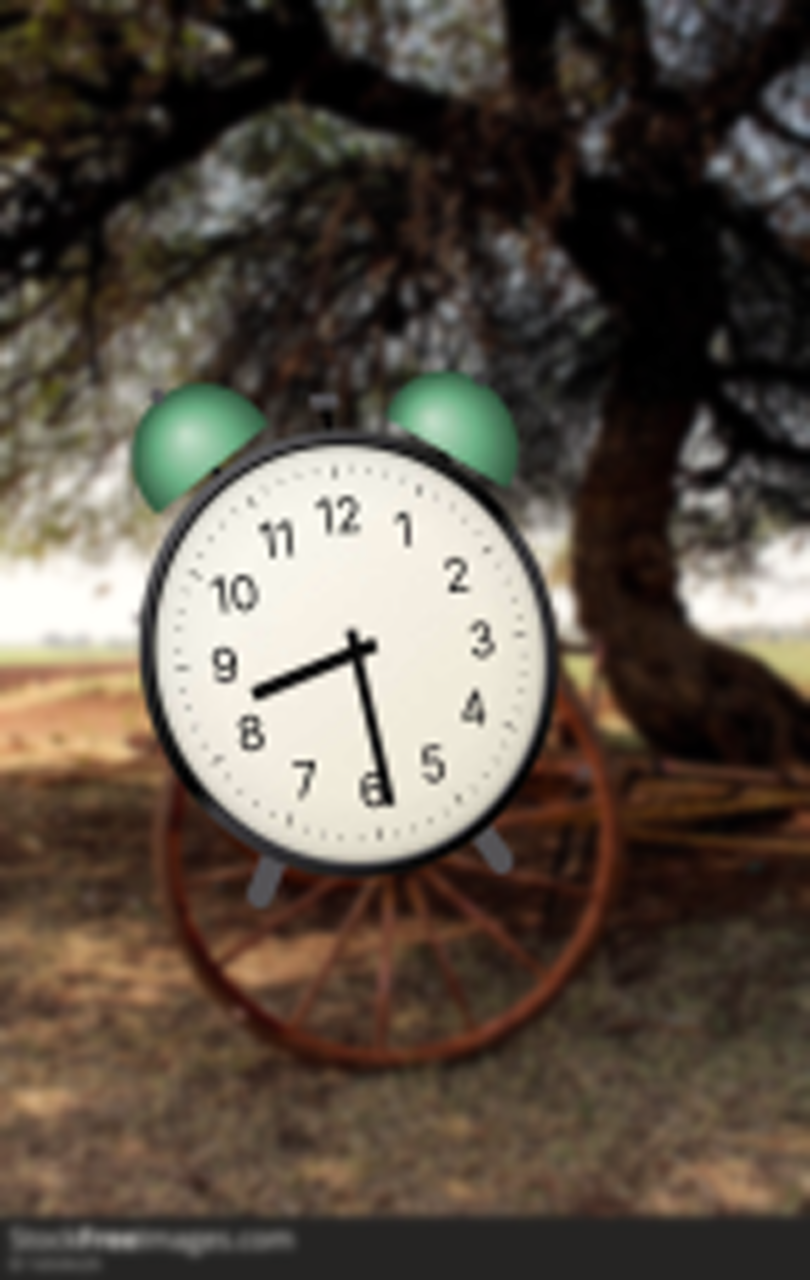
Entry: 8.29
